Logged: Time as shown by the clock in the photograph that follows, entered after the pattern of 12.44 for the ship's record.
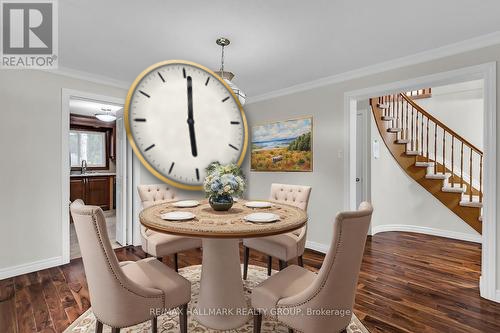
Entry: 6.01
